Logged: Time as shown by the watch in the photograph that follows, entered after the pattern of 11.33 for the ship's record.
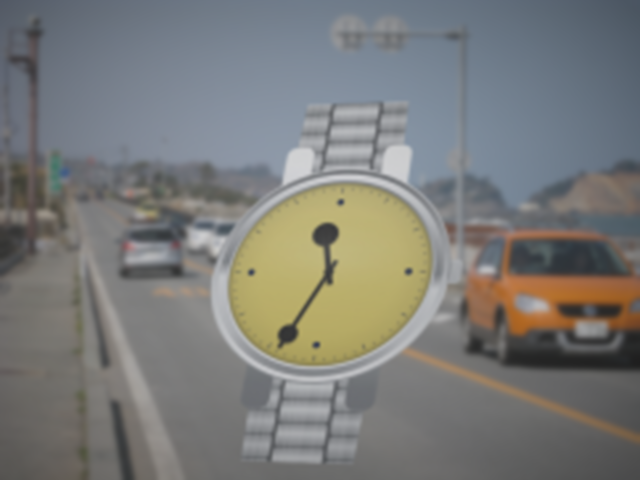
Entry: 11.34
